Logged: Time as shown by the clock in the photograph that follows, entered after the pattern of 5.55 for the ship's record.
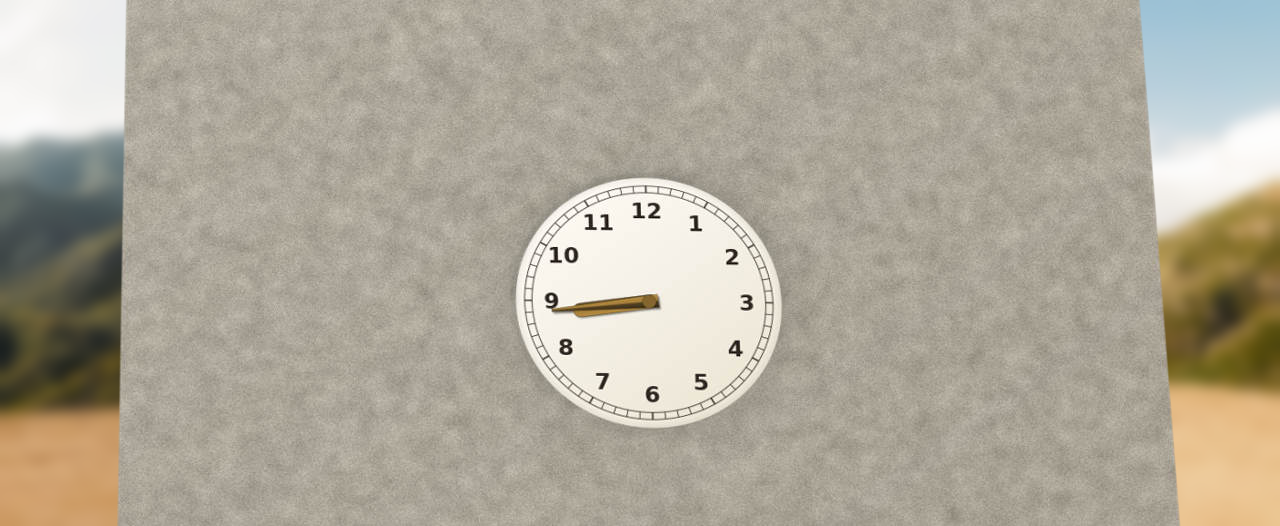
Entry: 8.44
